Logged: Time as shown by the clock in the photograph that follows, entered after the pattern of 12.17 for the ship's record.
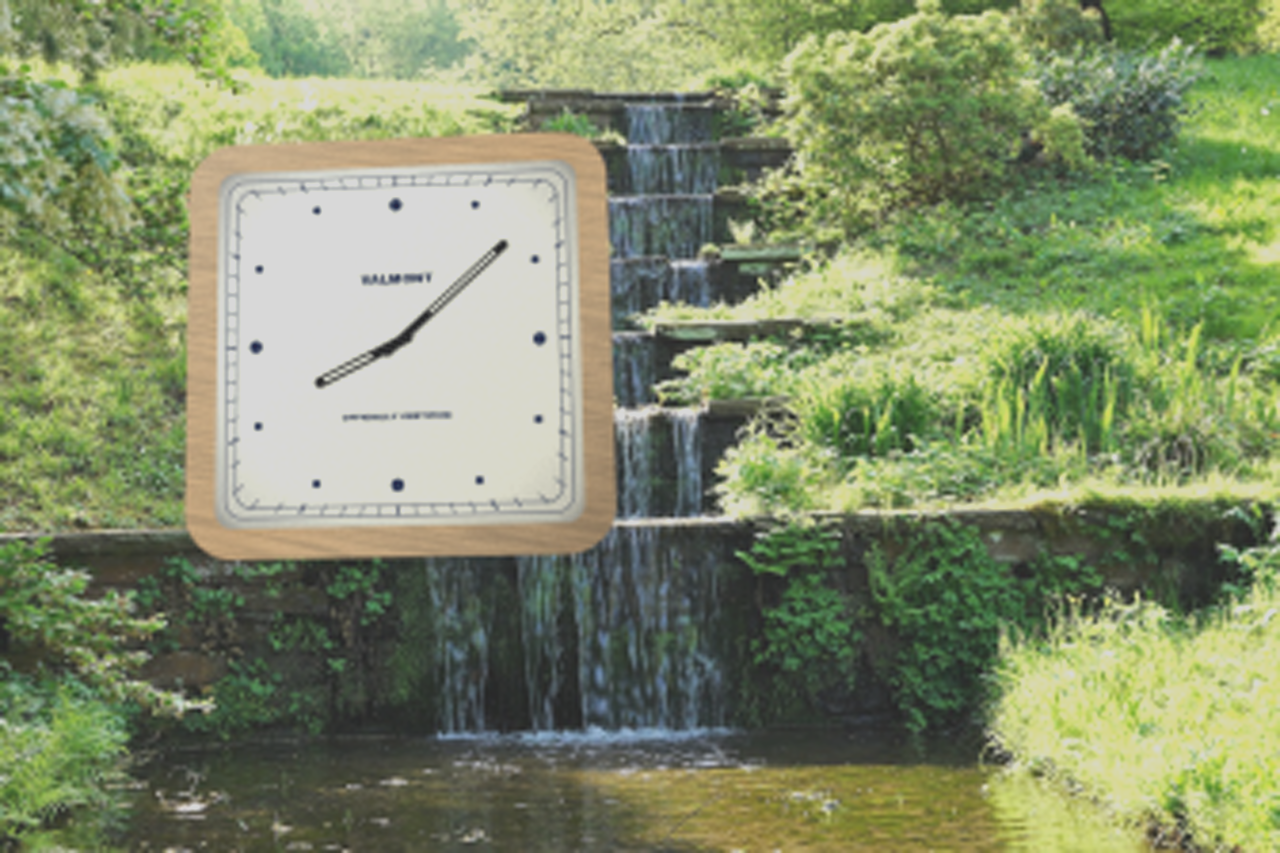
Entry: 8.08
